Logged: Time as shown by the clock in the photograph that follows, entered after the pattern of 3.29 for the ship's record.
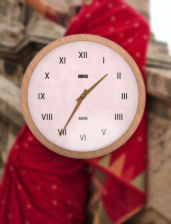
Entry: 1.35
